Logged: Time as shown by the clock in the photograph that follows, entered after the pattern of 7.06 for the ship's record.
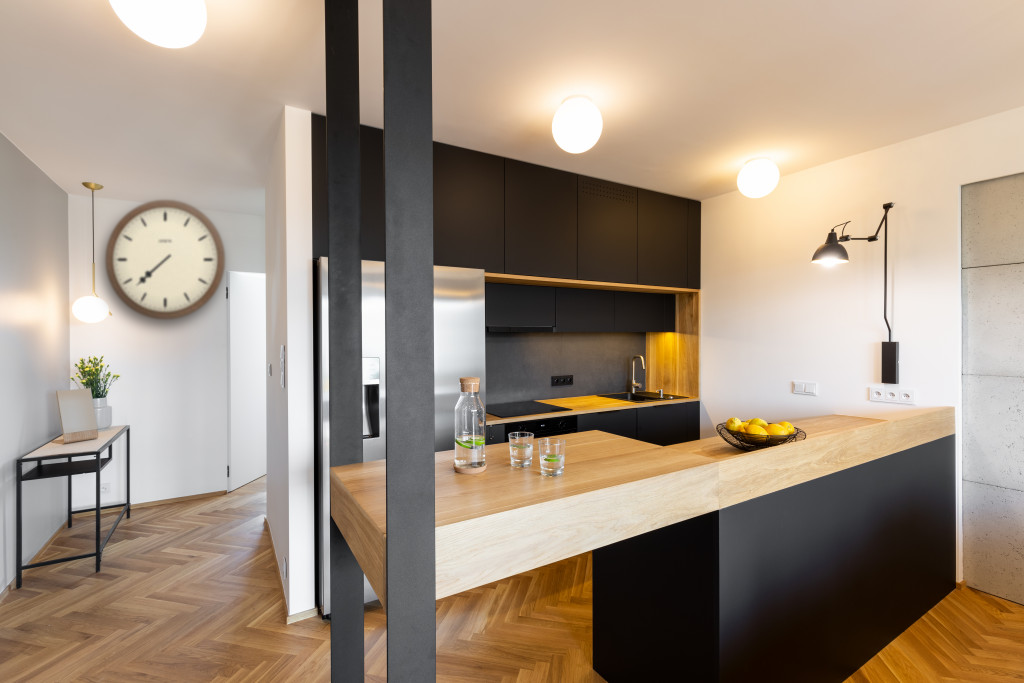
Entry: 7.38
